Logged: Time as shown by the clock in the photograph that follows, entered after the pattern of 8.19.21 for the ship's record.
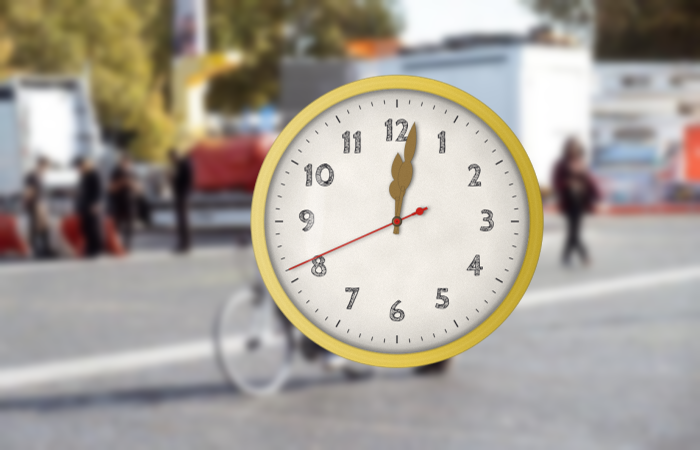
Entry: 12.01.41
